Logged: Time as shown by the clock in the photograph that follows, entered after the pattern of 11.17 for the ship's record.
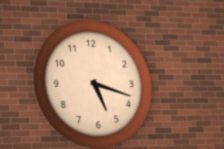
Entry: 5.18
